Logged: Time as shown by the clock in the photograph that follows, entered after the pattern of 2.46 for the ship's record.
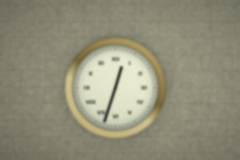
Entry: 12.33
